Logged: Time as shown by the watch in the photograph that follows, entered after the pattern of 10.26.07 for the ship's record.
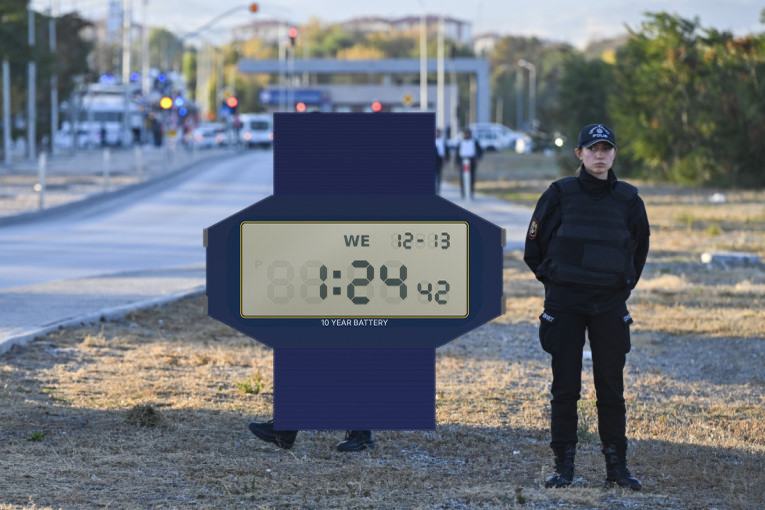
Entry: 1.24.42
